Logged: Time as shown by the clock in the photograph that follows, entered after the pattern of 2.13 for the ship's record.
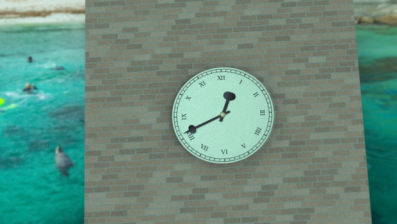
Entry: 12.41
